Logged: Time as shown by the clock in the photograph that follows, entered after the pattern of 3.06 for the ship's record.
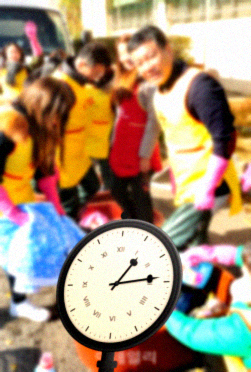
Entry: 1.14
